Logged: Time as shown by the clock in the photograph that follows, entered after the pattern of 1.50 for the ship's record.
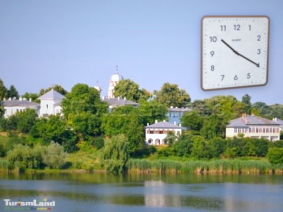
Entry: 10.20
